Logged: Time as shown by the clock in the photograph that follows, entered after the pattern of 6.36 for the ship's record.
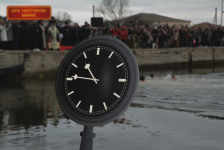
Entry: 10.46
